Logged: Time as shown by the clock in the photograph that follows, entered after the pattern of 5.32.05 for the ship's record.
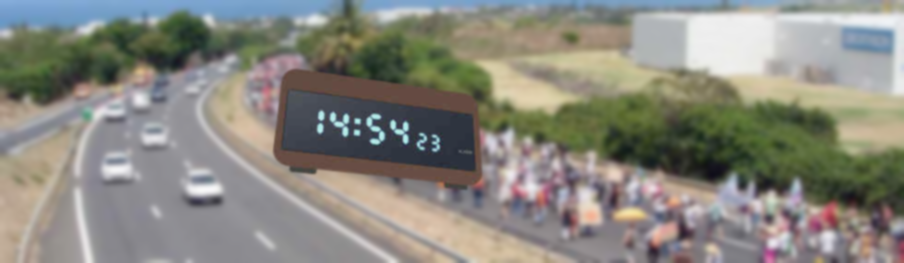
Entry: 14.54.23
